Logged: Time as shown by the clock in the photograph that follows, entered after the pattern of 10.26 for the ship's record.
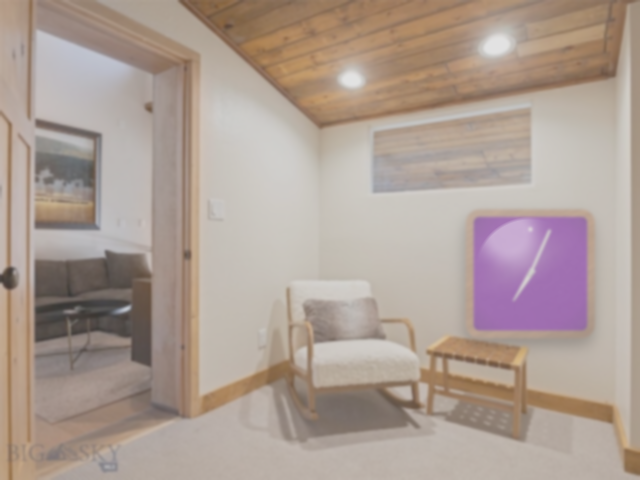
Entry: 7.04
